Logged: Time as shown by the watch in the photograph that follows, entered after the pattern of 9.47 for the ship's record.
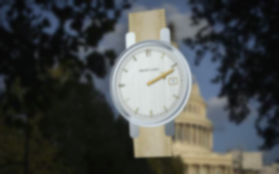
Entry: 2.11
